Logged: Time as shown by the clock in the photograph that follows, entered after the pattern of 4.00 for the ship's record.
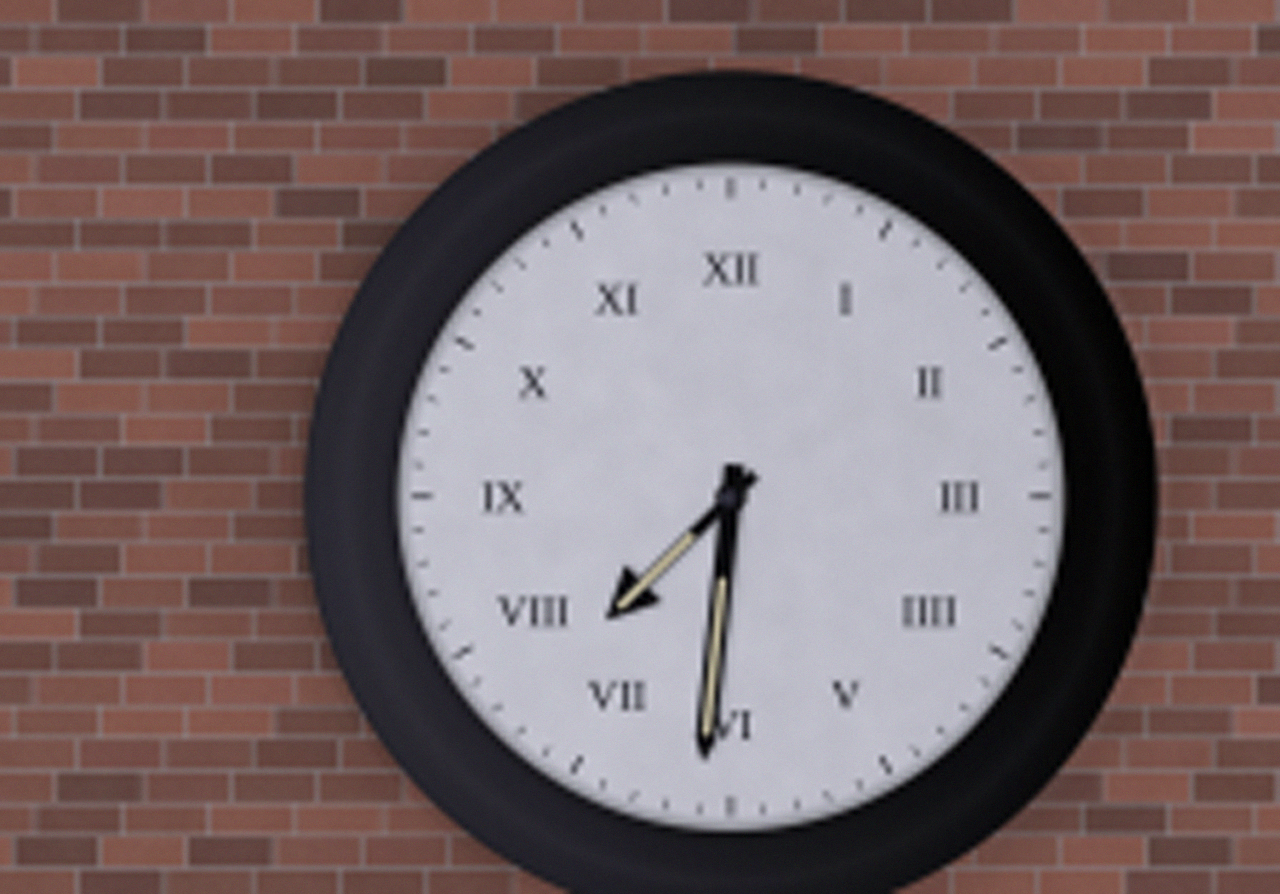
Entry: 7.31
